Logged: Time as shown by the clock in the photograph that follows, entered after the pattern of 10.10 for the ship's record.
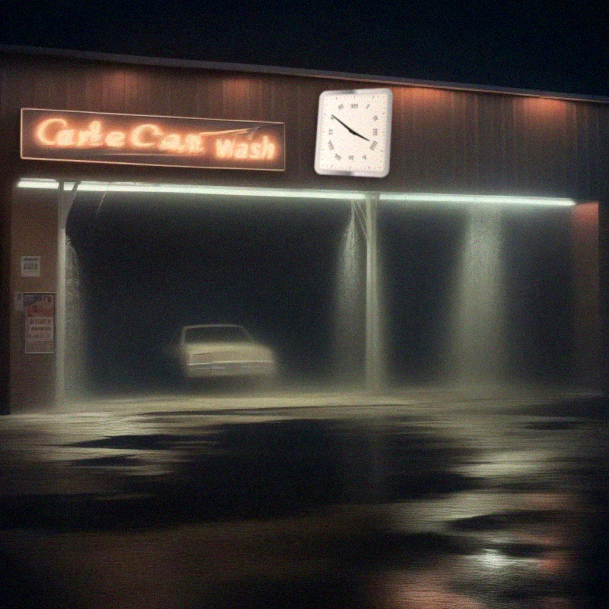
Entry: 3.51
